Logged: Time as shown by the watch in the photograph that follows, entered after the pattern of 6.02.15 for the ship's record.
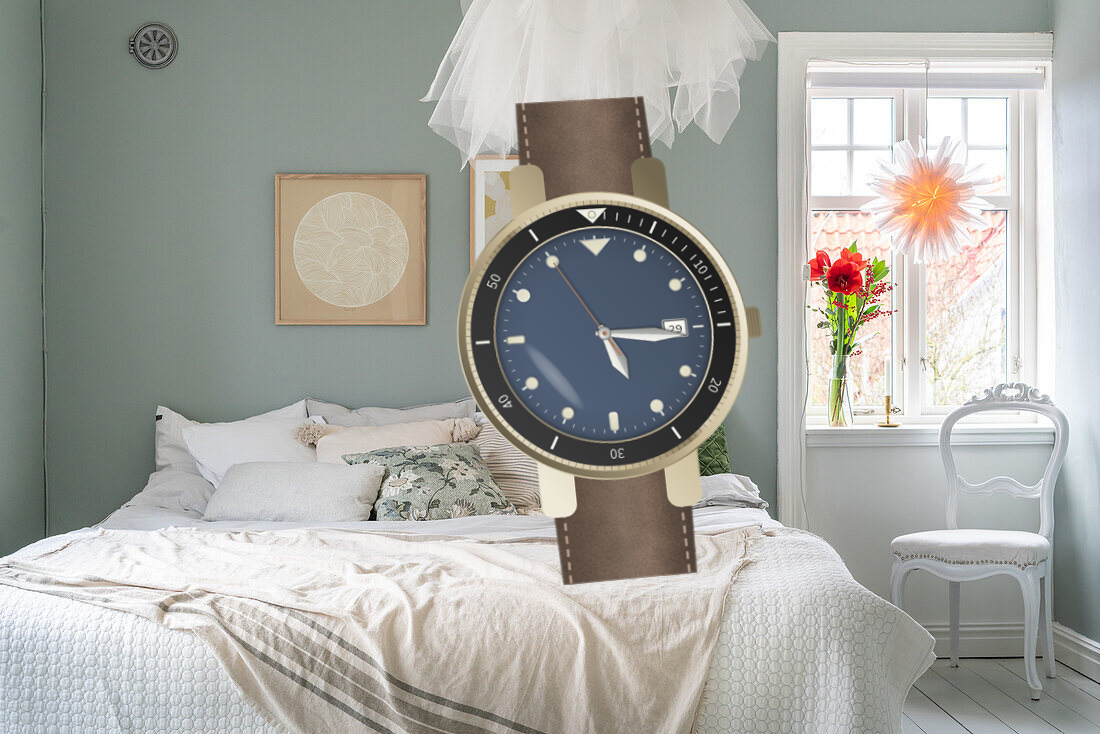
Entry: 5.15.55
